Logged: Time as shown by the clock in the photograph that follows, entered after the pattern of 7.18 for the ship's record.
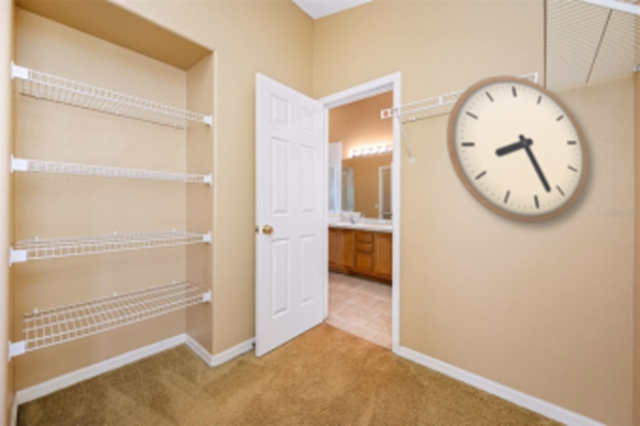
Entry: 8.27
